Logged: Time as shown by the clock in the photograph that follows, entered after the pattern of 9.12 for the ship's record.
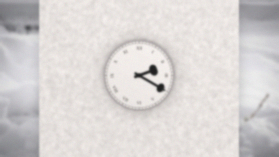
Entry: 2.20
